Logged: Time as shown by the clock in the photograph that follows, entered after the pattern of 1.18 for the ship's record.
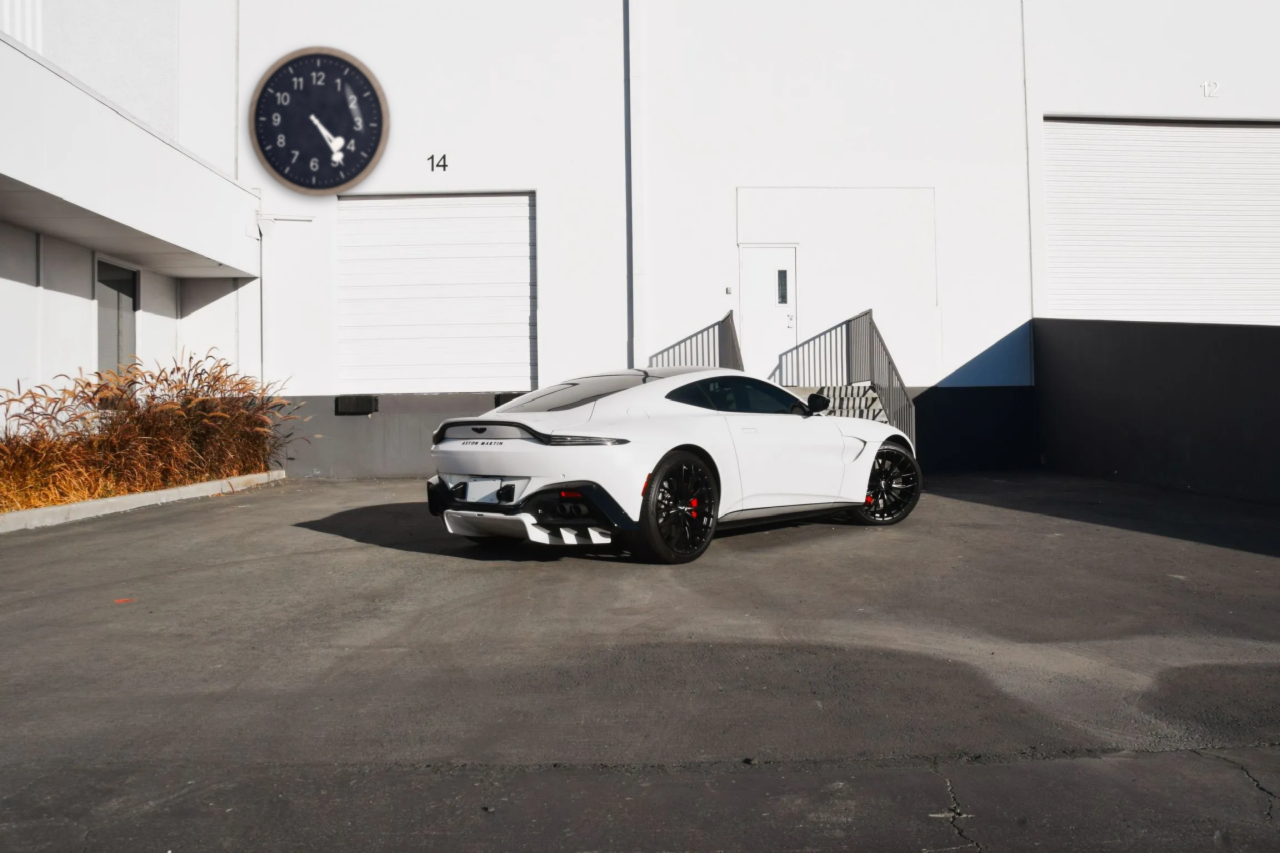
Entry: 4.24
